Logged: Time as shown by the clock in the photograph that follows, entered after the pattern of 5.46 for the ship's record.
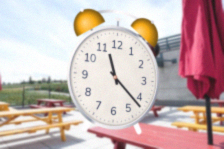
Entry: 11.22
